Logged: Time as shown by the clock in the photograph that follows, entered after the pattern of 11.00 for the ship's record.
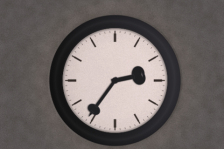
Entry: 2.36
